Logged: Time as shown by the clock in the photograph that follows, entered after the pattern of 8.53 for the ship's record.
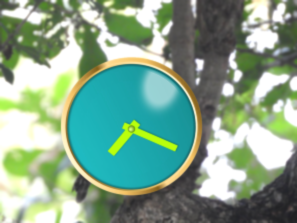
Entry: 7.19
